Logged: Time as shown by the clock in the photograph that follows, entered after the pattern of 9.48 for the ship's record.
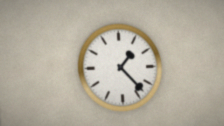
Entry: 1.23
